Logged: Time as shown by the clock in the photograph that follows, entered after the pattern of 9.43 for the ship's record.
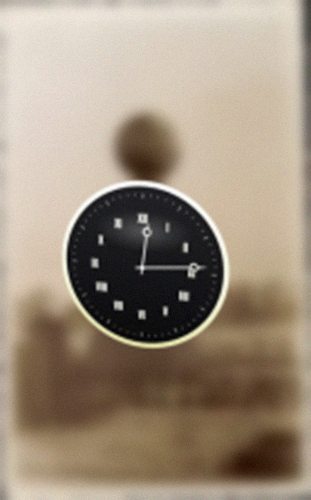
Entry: 12.14
